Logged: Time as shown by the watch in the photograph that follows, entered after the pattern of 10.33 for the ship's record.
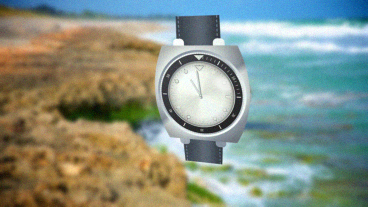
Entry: 10.59
